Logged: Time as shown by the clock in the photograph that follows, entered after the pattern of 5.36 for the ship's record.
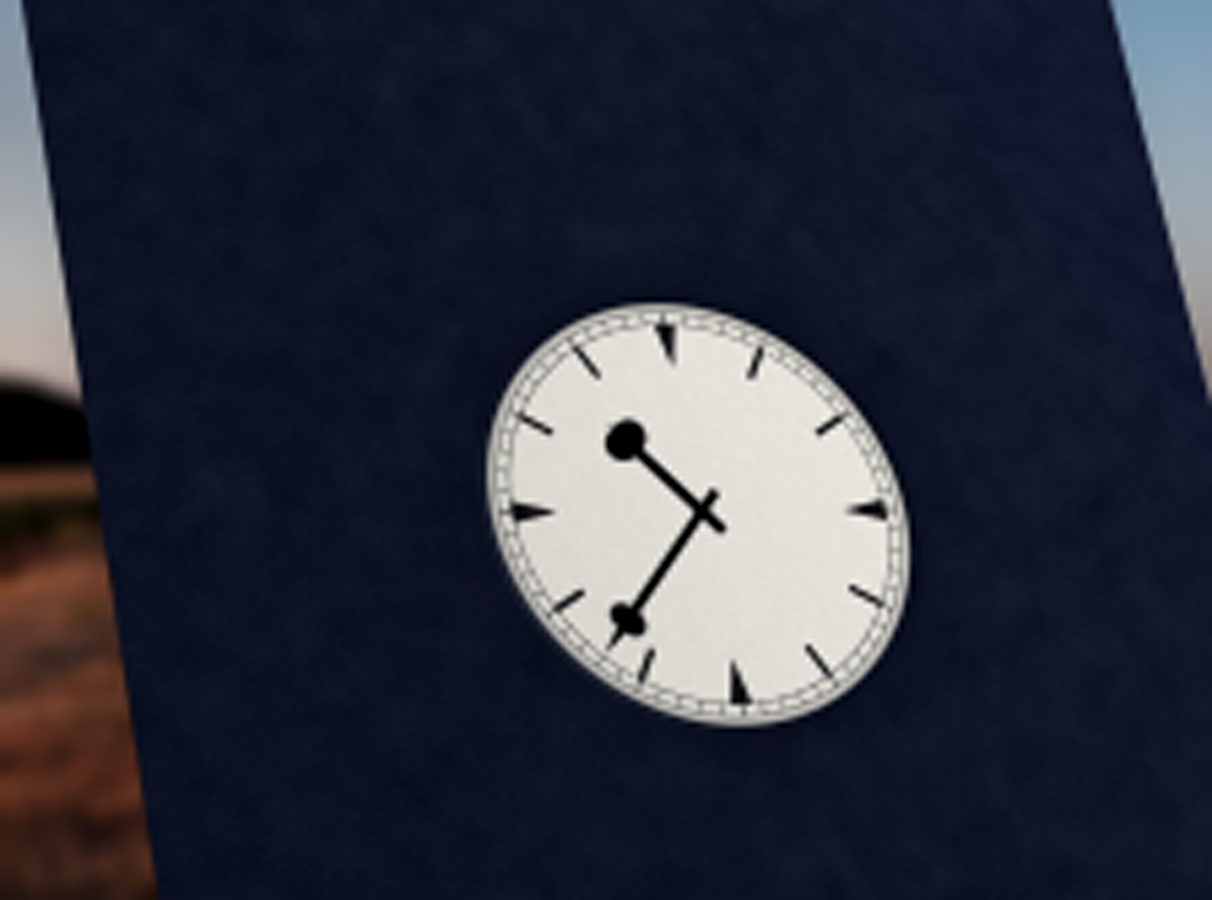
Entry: 10.37
